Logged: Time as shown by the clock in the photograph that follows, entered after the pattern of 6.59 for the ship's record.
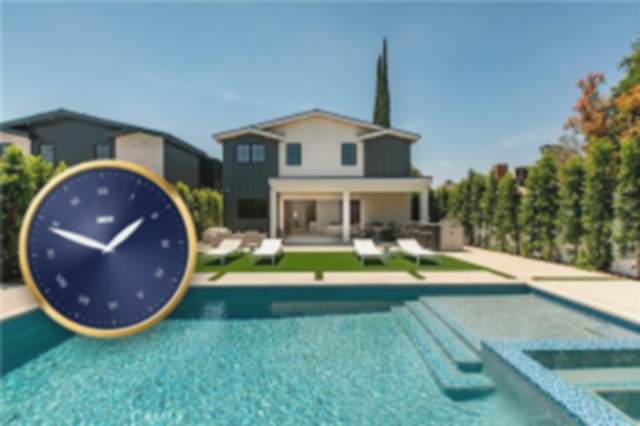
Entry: 1.49
